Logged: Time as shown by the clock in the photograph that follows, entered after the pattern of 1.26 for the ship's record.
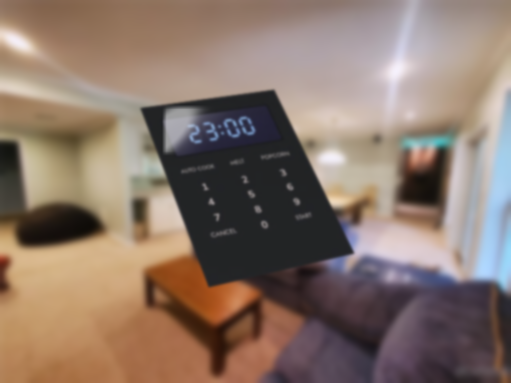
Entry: 23.00
